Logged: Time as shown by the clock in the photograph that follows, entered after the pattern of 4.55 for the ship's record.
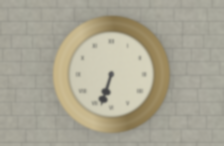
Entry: 6.33
